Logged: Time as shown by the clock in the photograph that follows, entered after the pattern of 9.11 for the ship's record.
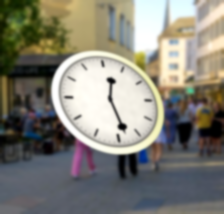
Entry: 12.28
